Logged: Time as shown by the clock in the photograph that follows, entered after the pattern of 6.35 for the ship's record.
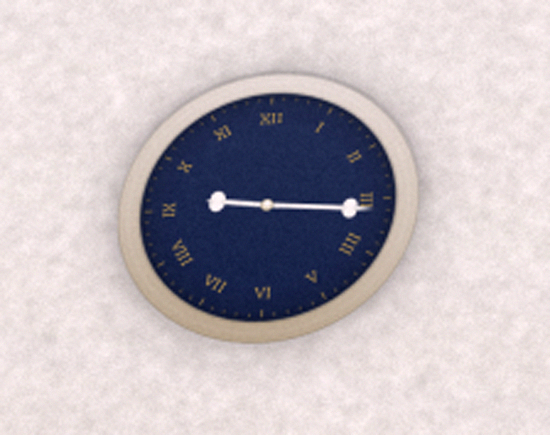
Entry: 9.16
